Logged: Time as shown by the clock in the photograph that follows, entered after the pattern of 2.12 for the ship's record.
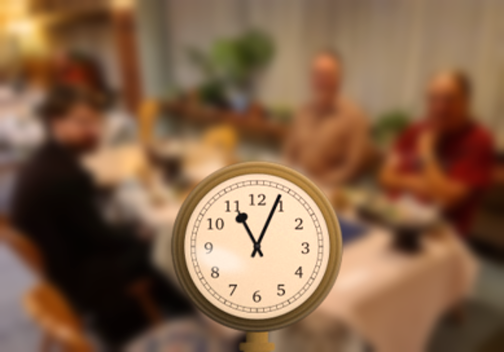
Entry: 11.04
